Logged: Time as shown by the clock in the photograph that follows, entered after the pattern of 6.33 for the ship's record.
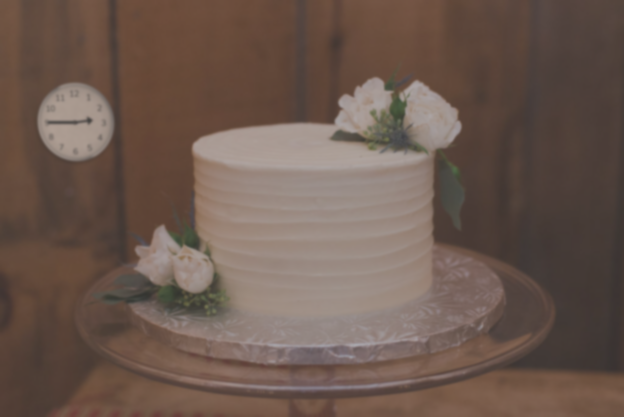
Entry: 2.45
